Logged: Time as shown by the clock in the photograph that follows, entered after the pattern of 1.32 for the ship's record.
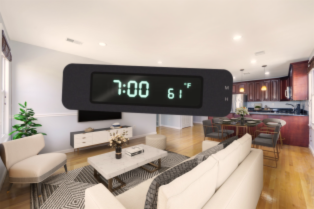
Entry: 7.00
